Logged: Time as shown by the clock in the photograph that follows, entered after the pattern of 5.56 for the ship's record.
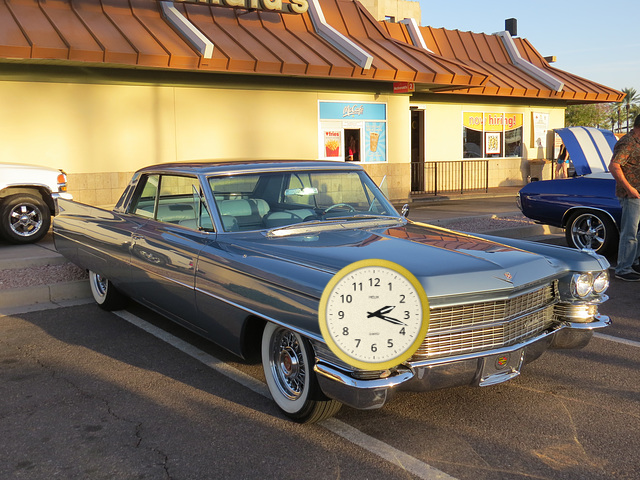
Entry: 2.18
